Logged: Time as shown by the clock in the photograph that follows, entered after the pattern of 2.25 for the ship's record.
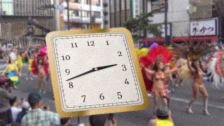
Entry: 2.42
